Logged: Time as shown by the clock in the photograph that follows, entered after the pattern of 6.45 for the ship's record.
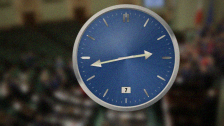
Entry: 2.43
